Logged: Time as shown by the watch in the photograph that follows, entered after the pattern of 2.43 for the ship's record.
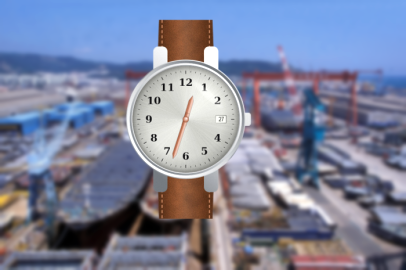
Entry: 12.33
